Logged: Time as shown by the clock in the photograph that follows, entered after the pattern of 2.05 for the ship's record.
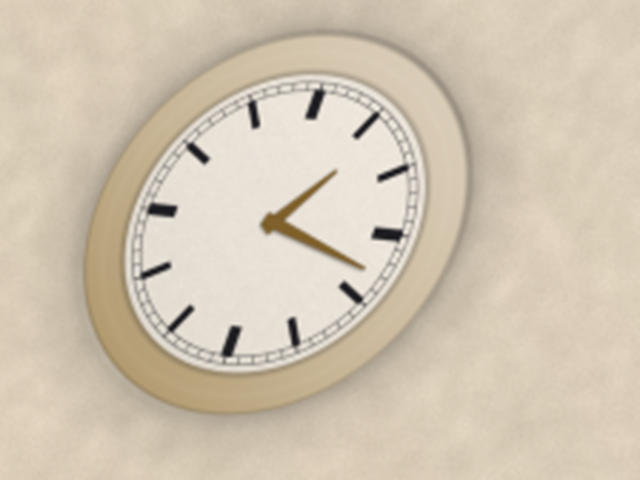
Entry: 1.18
